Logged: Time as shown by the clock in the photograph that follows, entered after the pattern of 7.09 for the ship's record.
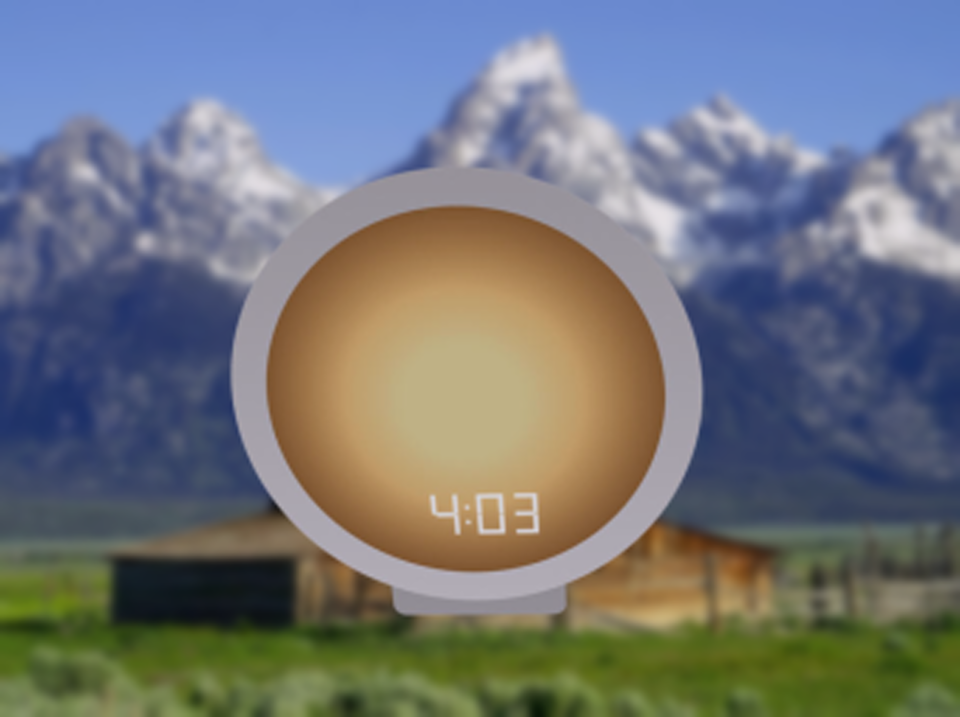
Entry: 4.03
